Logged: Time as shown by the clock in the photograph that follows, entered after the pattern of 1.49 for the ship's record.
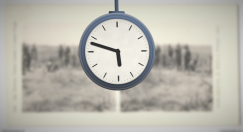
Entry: 5.48
